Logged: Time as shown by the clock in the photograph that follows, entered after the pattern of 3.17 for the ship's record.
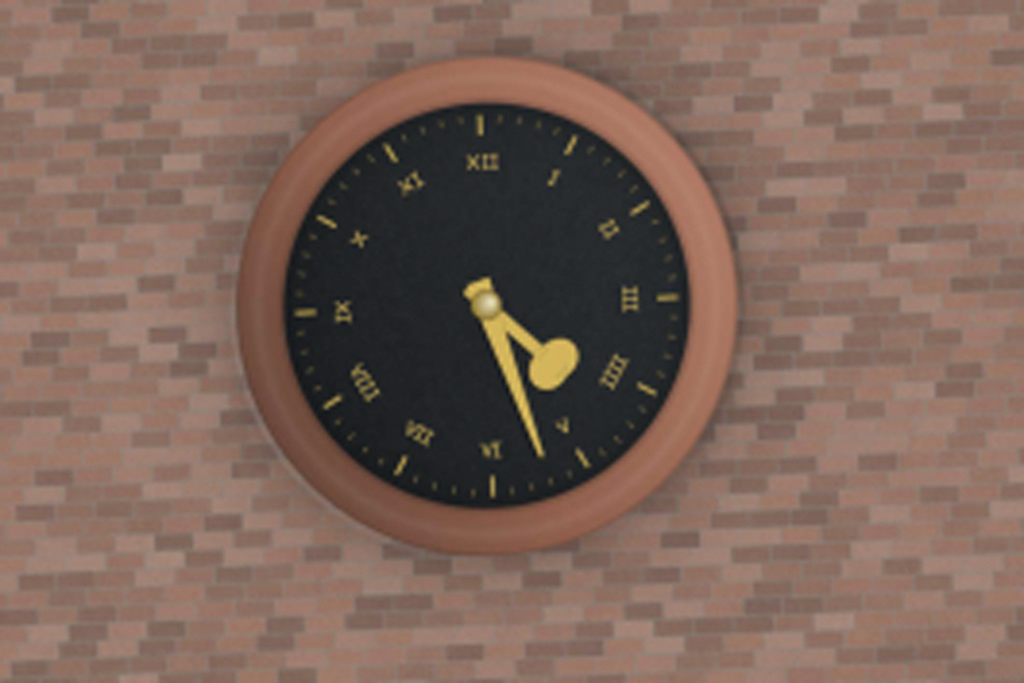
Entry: 4.27
